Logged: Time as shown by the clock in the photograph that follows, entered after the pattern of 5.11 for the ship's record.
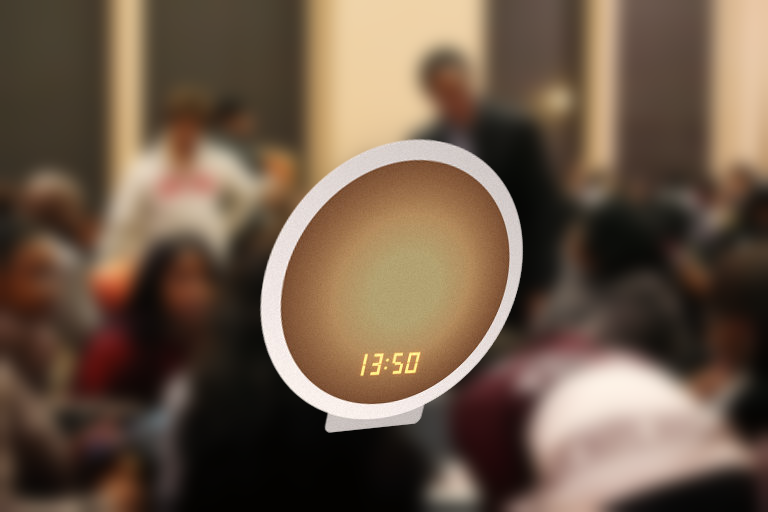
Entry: 13.50
